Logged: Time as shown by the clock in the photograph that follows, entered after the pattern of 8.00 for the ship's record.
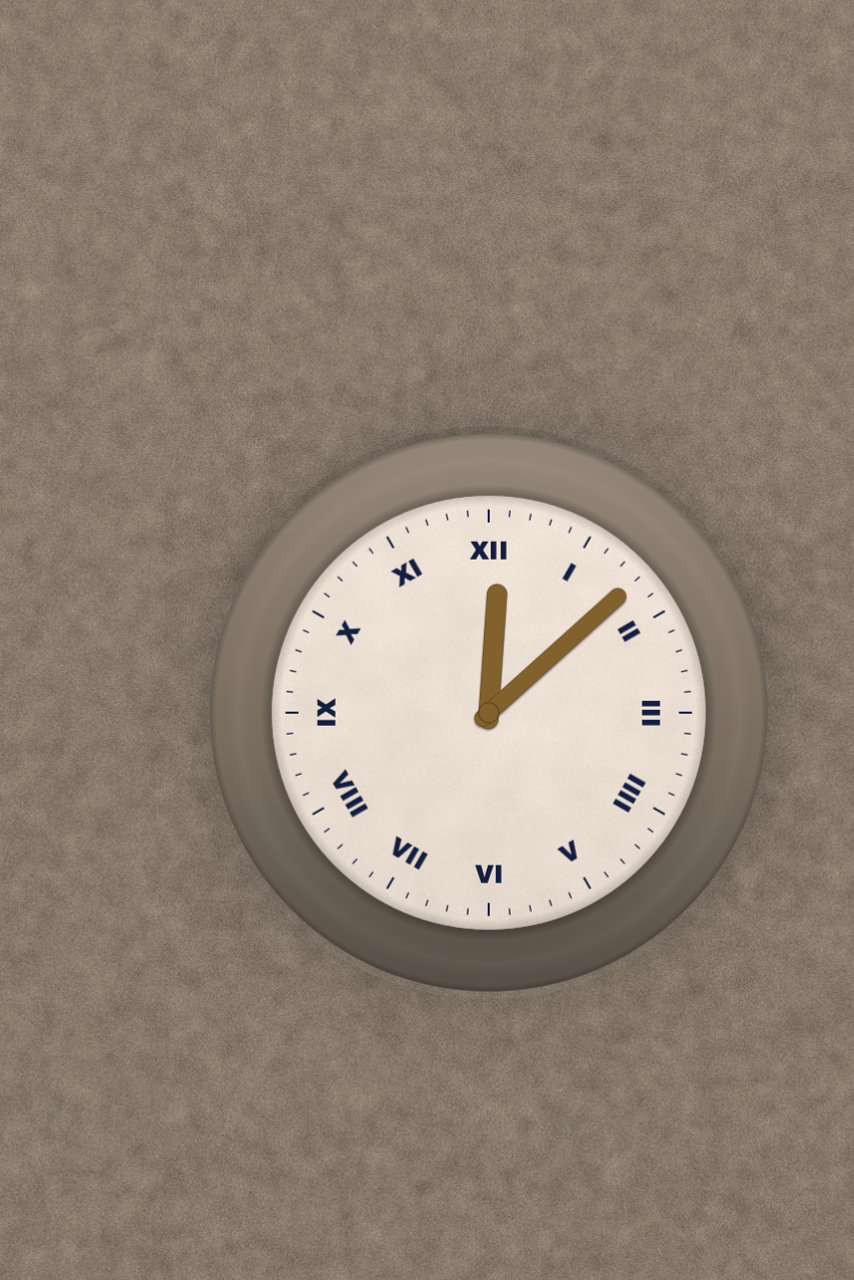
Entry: 12.08
